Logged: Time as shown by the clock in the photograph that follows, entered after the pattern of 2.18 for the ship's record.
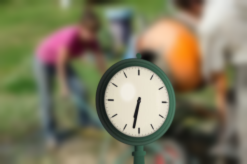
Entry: 6.32
